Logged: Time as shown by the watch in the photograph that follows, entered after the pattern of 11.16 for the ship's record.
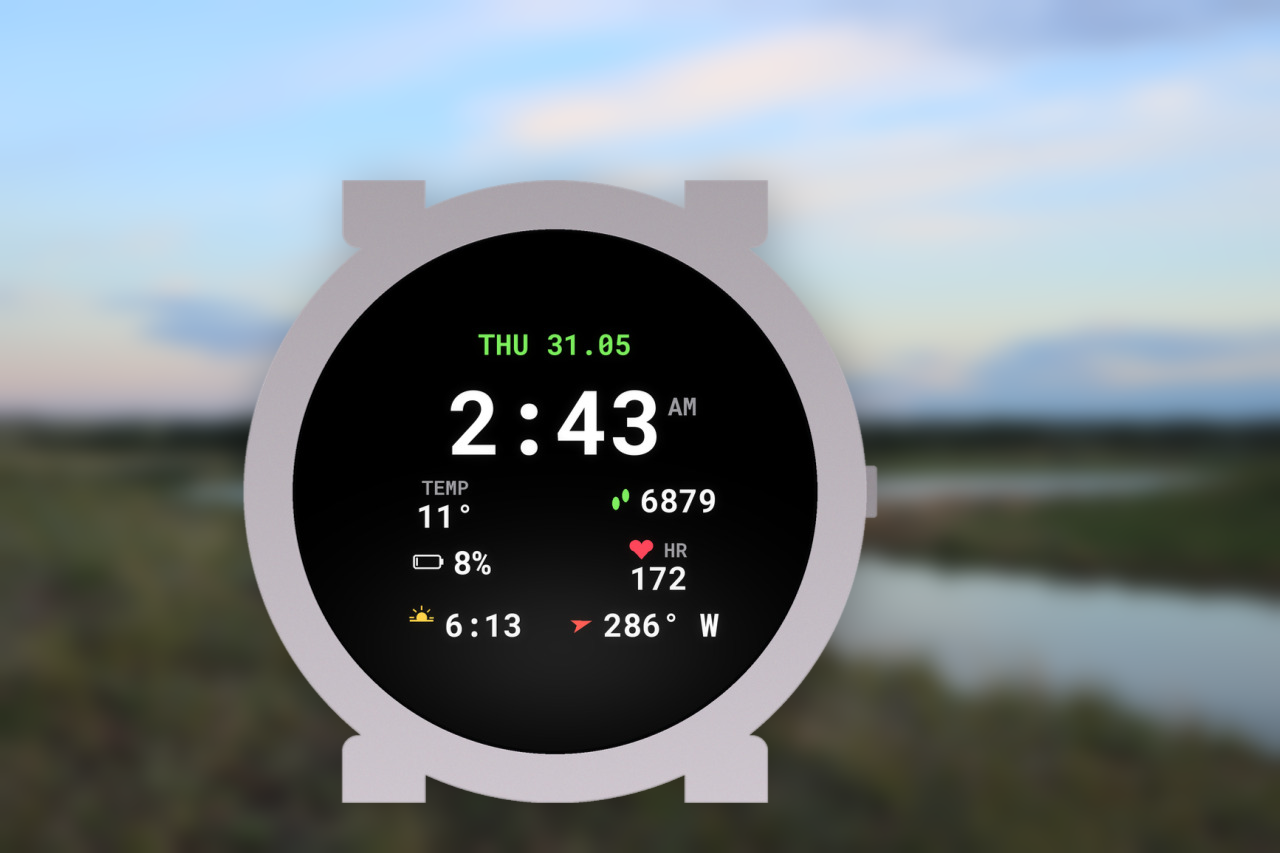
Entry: 2.43
